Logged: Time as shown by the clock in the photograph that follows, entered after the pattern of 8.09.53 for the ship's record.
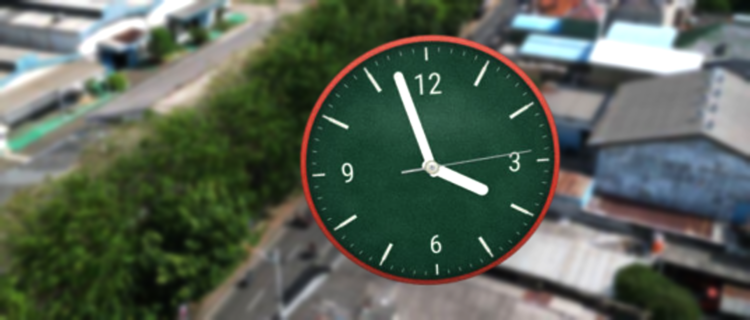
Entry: 3.57.14
